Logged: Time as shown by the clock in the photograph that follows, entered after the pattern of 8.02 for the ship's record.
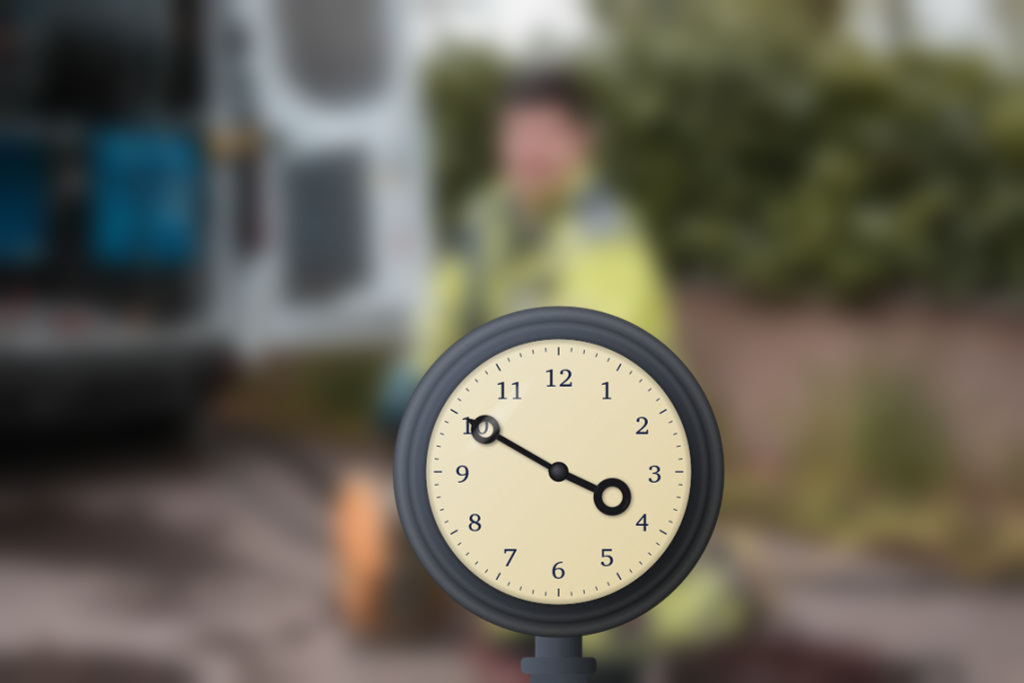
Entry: 3.50
